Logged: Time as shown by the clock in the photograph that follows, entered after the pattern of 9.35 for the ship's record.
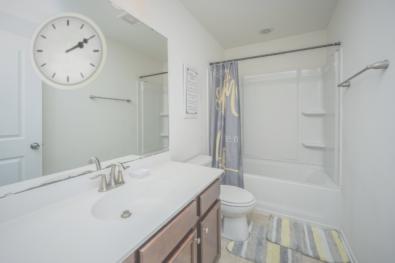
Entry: 2.10
